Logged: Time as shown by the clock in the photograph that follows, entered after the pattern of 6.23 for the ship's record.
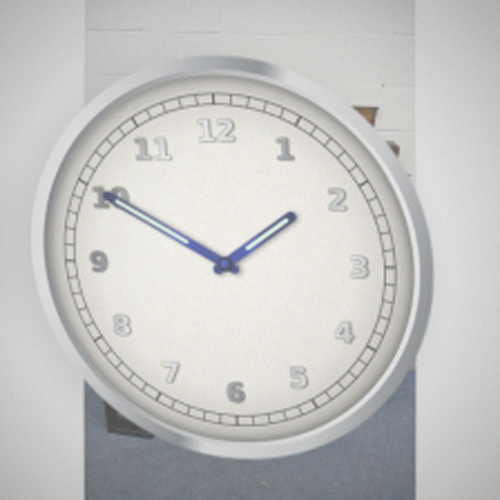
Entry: 1.50
